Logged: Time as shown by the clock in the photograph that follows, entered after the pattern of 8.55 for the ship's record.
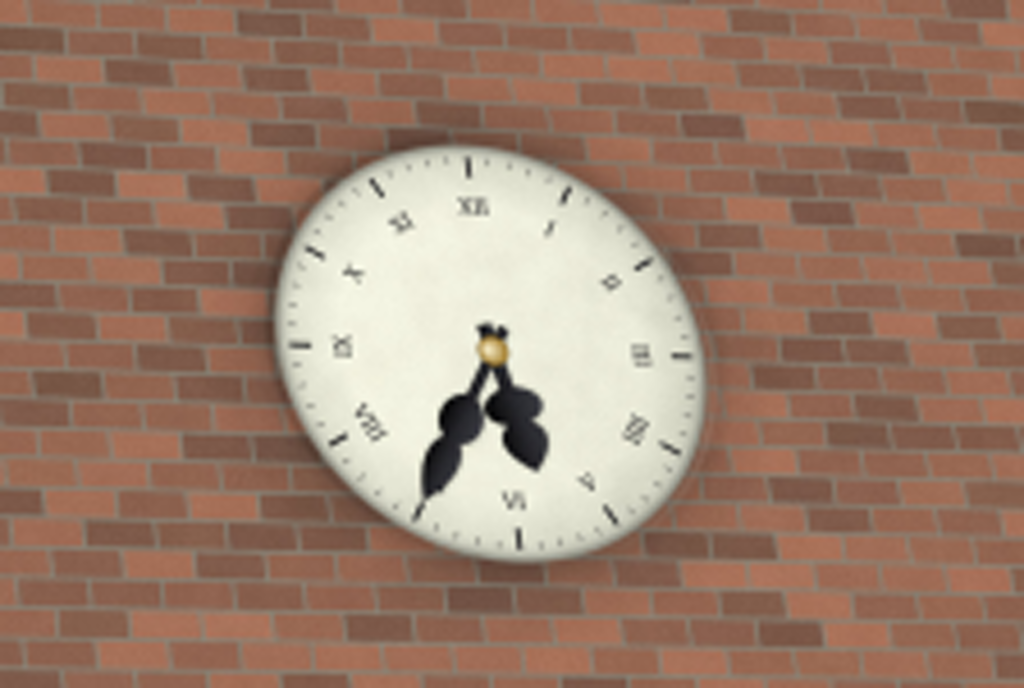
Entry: 5.35
